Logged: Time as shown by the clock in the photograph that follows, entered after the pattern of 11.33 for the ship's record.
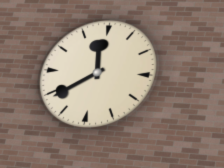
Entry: 11.39
